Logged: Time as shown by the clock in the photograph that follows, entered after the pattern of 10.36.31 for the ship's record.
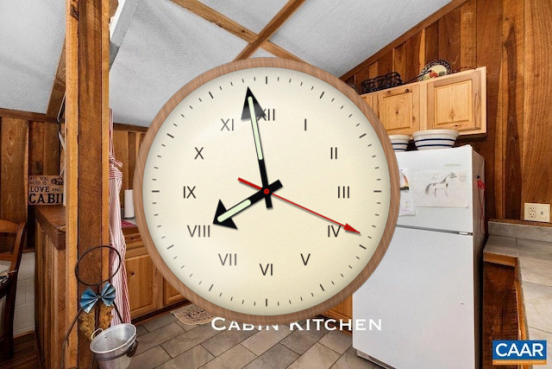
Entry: 7.58.19
